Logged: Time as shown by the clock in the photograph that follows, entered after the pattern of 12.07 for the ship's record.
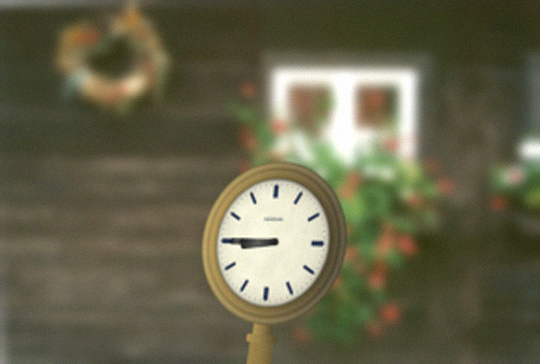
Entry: 8.45
